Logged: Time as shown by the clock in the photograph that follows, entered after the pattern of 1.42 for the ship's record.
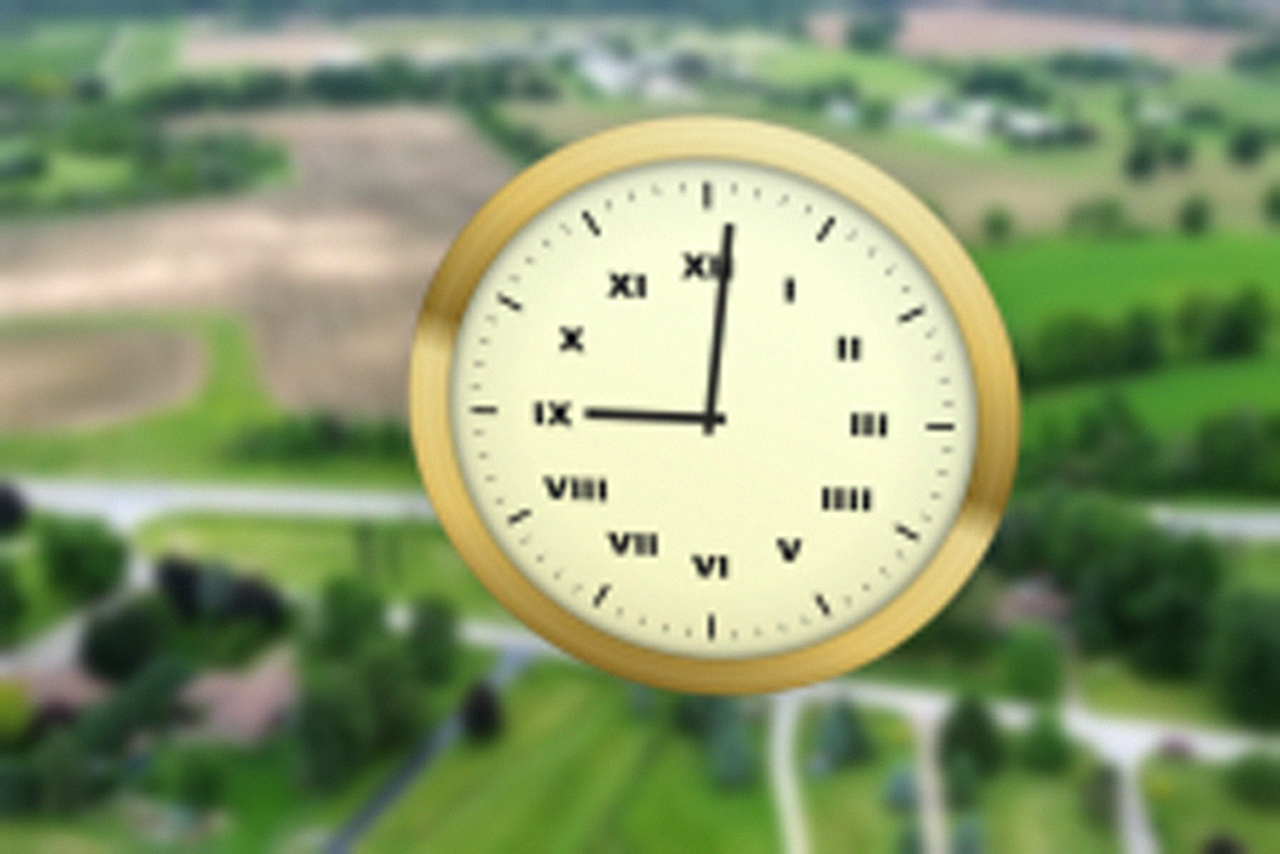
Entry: 9.01
